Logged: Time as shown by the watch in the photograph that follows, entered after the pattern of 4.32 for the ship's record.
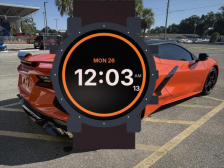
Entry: 12.03
